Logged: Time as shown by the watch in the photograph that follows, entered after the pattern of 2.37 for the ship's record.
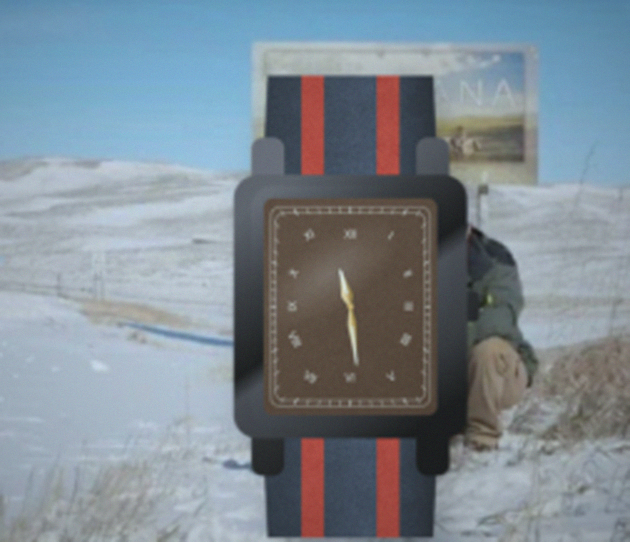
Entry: 11.29
